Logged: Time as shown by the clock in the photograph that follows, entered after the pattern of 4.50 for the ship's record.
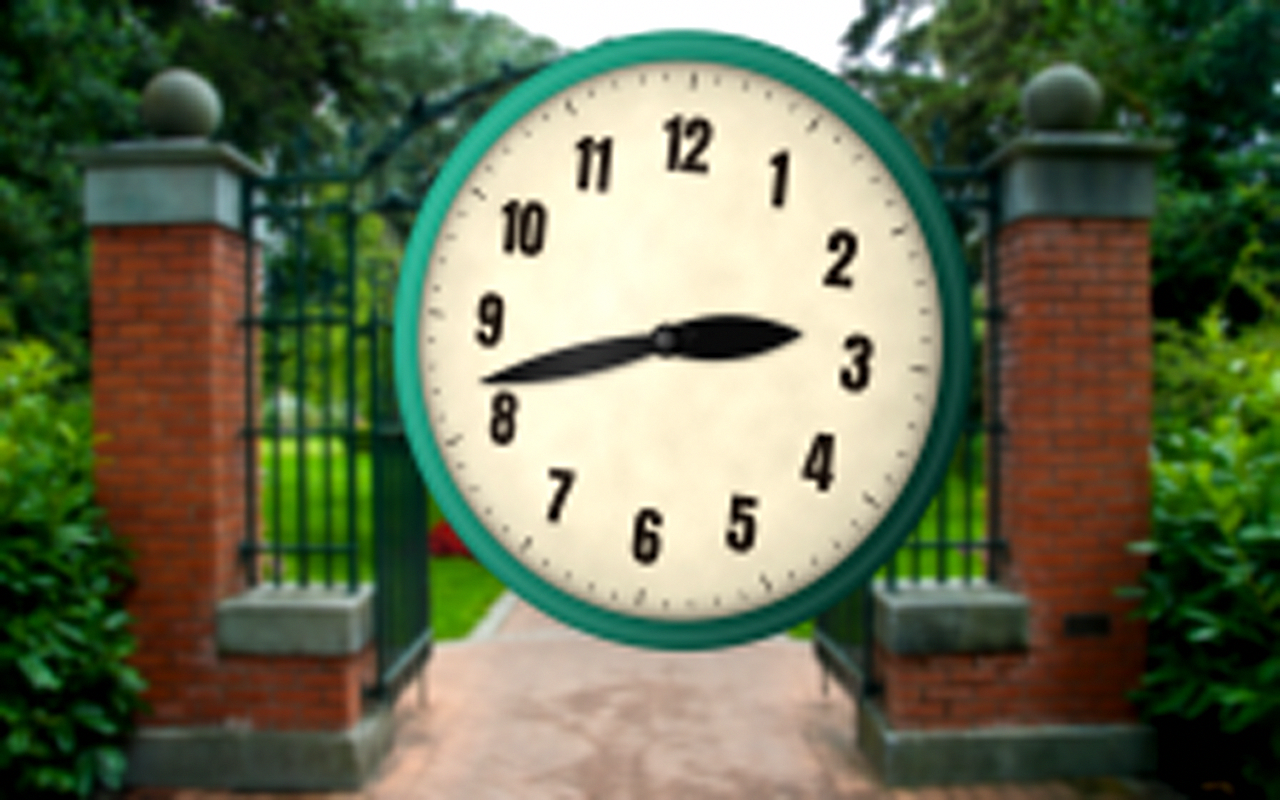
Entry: 2.42
